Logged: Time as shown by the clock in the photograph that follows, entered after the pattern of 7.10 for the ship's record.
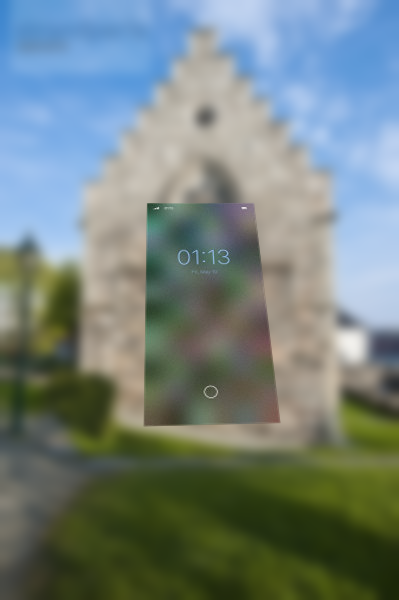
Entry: 1.13
